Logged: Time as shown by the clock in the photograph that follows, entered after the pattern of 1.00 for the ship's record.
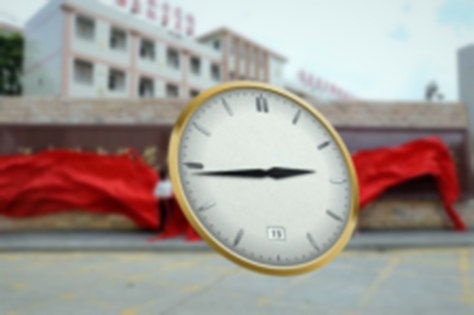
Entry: 2.44
